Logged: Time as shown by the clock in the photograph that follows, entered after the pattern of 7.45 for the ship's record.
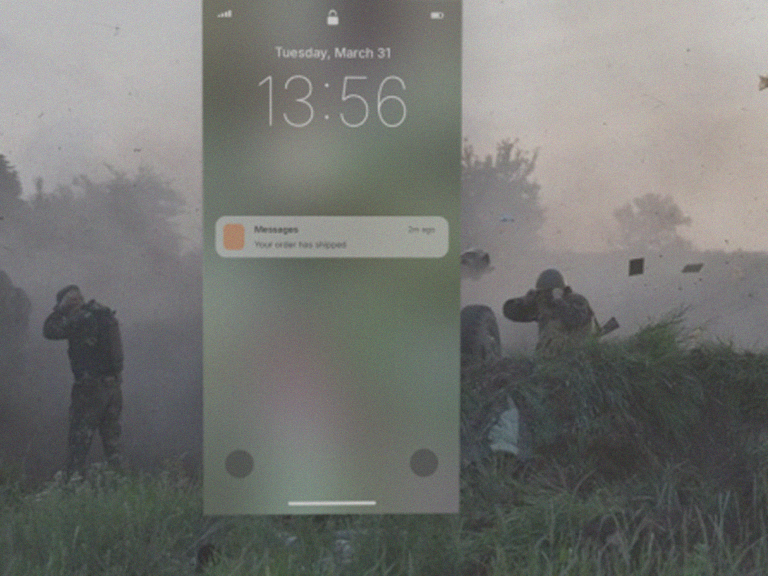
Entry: 13.56
